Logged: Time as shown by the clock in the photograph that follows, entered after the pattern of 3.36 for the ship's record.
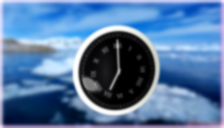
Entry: 7.00
